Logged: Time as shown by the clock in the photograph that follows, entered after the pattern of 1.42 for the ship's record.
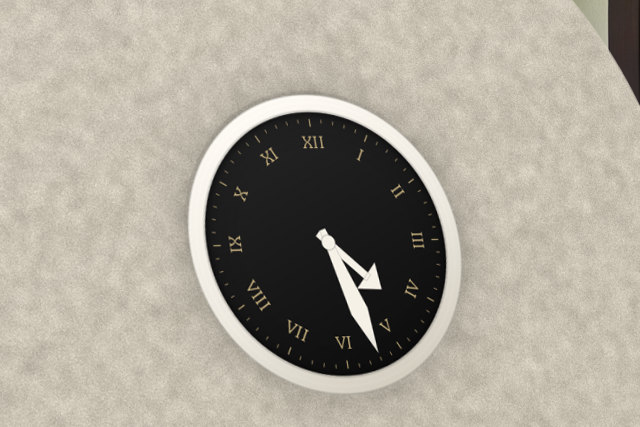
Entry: 4.27
